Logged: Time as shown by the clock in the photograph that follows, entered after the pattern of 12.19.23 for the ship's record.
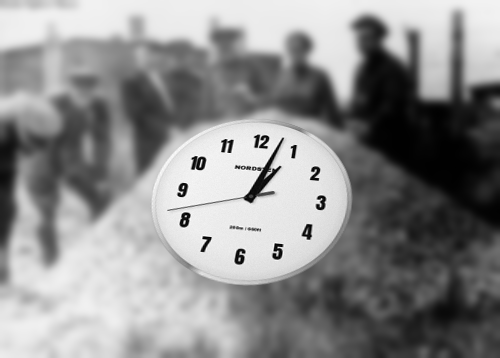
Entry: 1.02.42
